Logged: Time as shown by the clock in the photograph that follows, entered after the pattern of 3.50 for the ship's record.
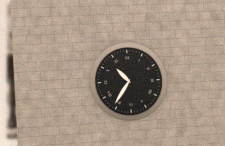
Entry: 10.36
